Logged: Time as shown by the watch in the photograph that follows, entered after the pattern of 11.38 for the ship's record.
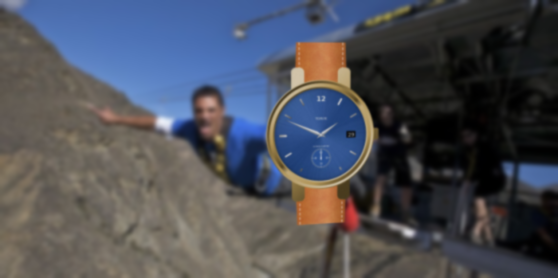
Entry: 1.49
